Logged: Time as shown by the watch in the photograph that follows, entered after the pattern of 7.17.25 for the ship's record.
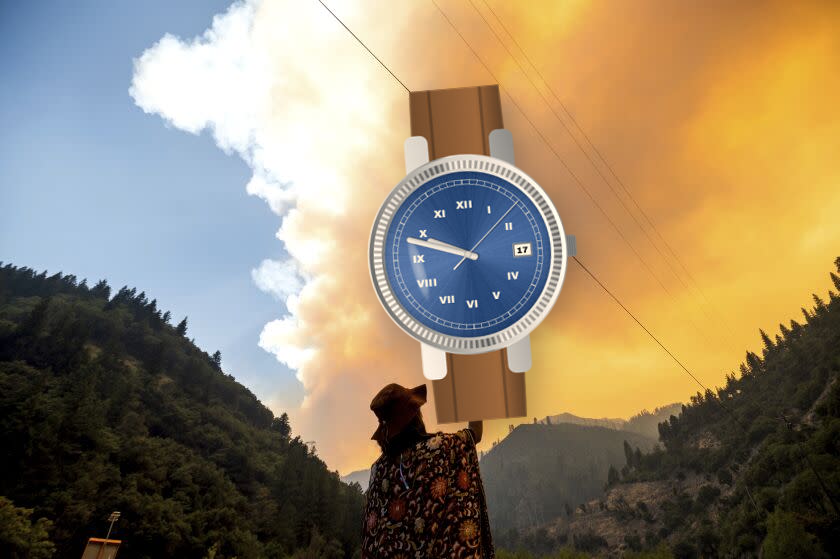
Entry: 9.48.08
